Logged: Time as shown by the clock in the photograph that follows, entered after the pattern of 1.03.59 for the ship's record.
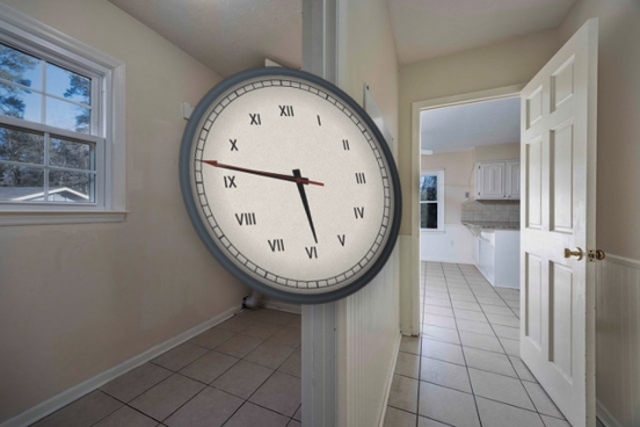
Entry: 5.46.47
